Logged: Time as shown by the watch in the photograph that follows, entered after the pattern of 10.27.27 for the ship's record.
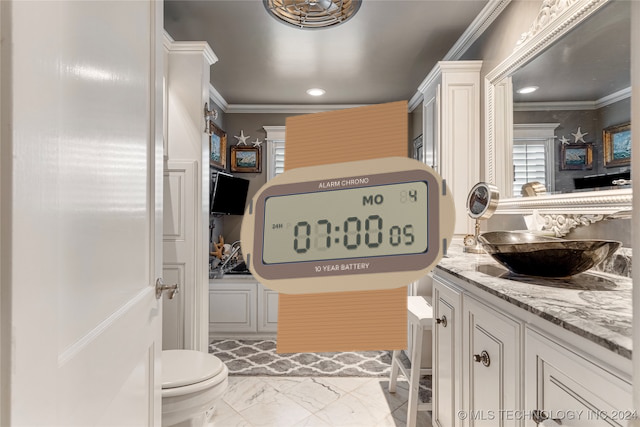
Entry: 7.00.05
